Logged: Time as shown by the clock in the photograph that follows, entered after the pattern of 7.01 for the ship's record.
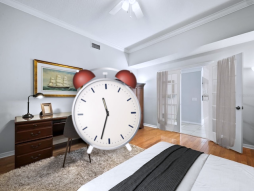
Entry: 11.33
